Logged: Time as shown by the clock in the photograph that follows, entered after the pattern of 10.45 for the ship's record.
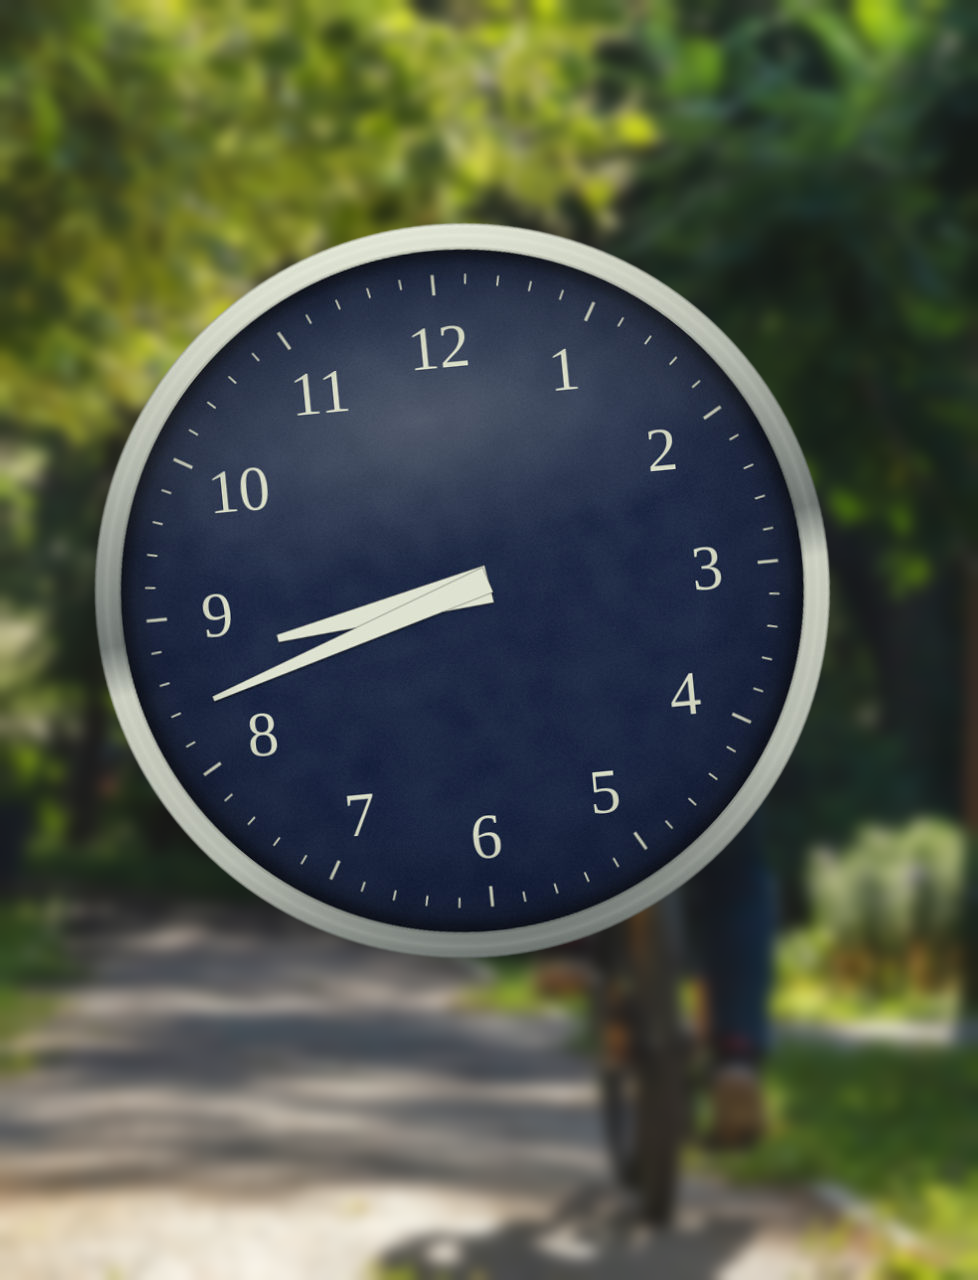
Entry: 8.42
